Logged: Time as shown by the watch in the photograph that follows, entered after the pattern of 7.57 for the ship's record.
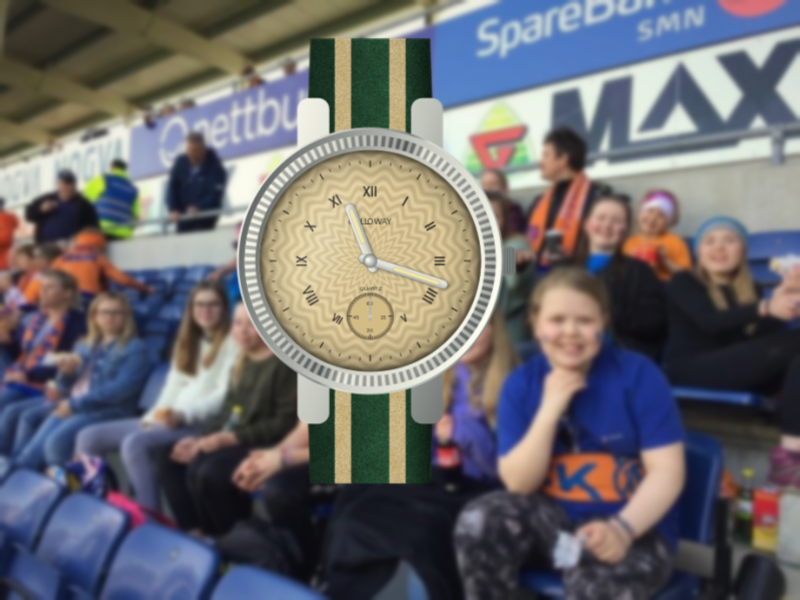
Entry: 11.18
